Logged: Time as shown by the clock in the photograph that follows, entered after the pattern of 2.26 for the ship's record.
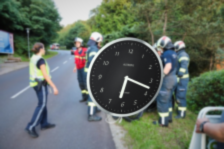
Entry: 6.18
